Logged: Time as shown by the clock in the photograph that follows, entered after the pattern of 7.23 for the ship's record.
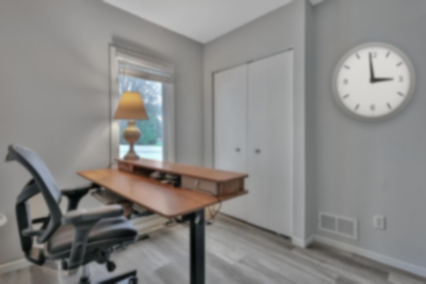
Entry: 2.59
